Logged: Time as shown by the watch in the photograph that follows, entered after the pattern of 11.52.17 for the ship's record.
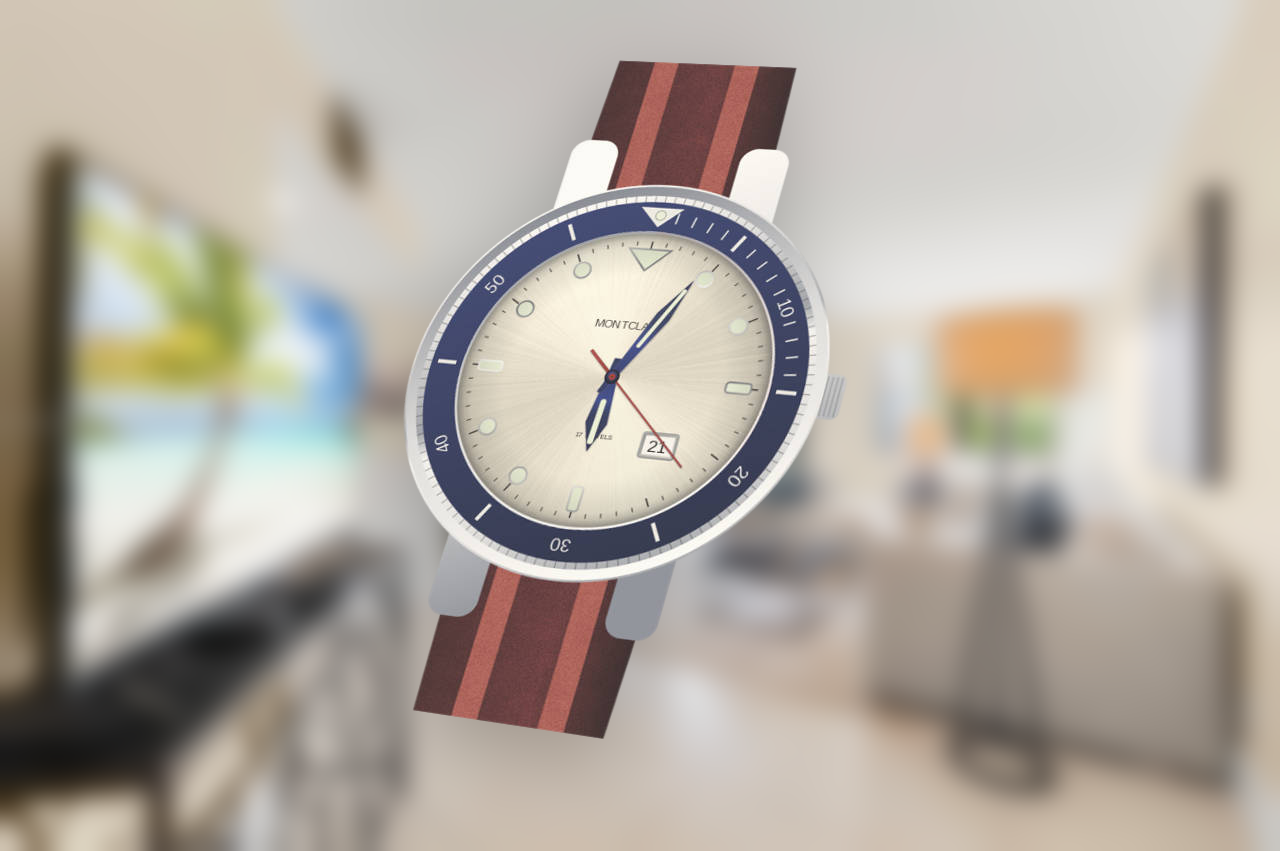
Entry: 6.04.22
